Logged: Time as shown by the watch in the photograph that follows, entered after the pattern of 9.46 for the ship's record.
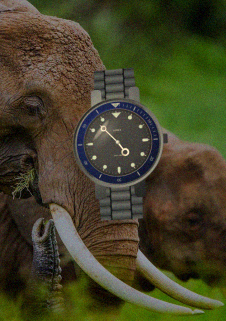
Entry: 4.53
